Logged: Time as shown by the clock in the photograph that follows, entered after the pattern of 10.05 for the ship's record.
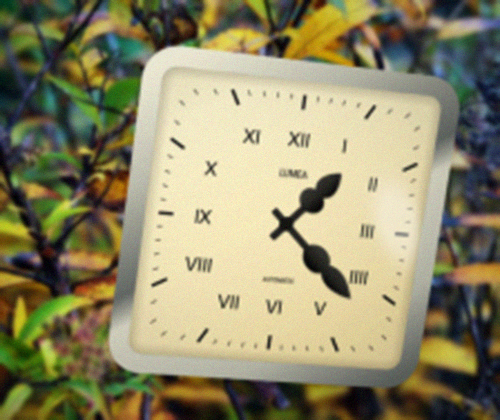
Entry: 1.22
